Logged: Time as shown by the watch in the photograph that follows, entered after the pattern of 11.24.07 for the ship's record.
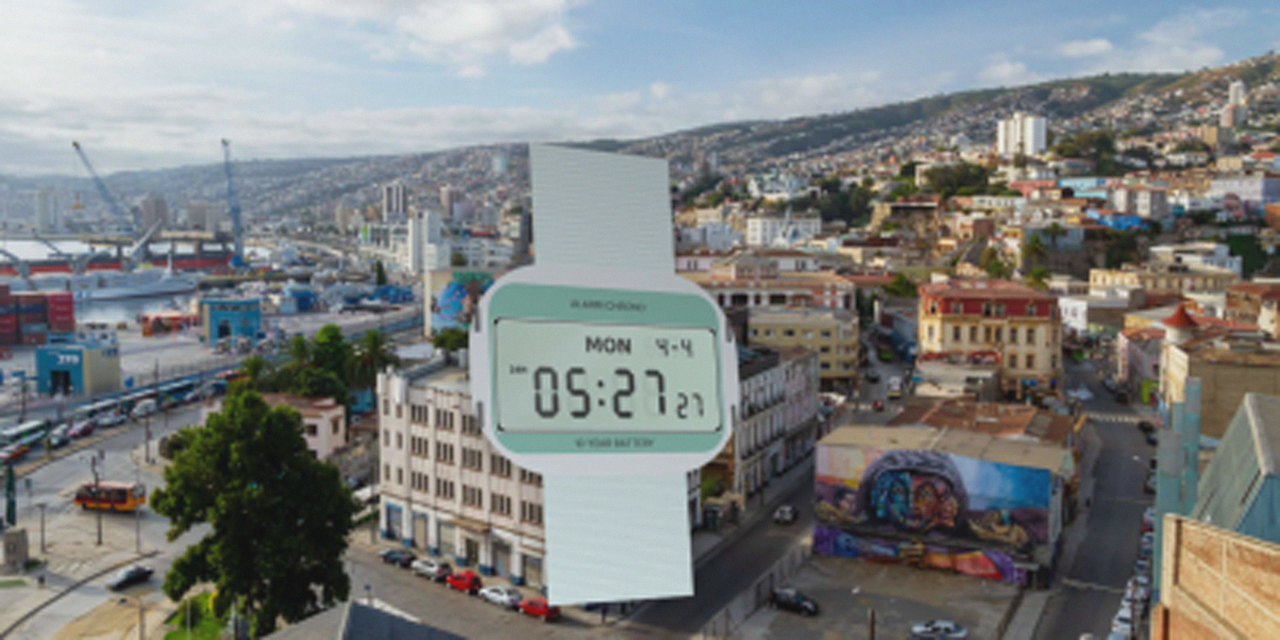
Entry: 5.27.27
